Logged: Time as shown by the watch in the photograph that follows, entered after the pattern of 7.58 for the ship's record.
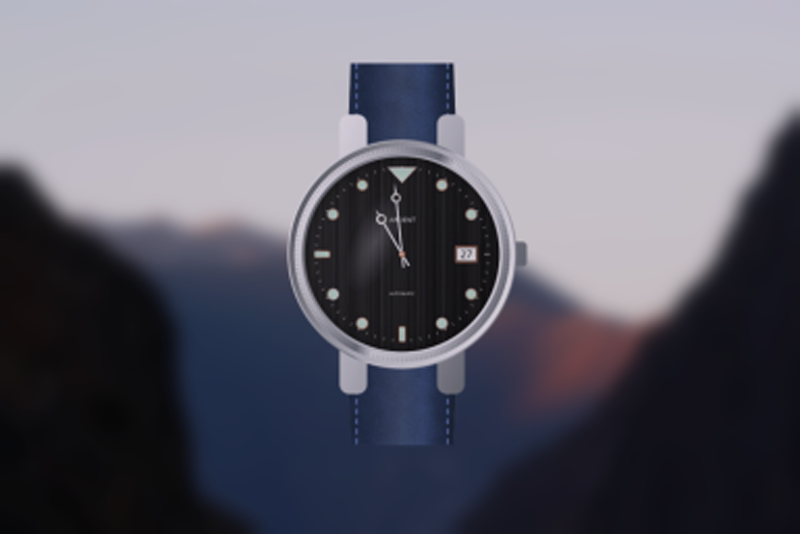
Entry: 10.59
